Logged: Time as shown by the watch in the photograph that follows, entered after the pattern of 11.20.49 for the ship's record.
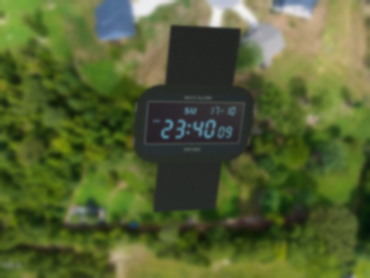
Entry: 23.40.09
